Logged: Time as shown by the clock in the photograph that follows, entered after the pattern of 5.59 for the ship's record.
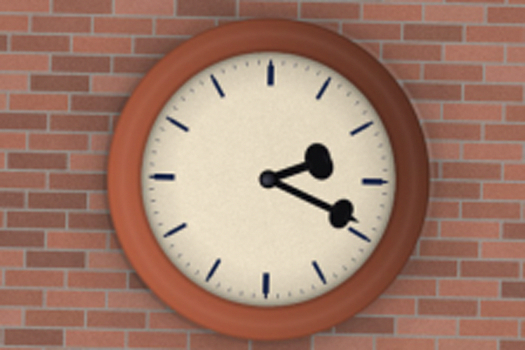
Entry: 2.19
